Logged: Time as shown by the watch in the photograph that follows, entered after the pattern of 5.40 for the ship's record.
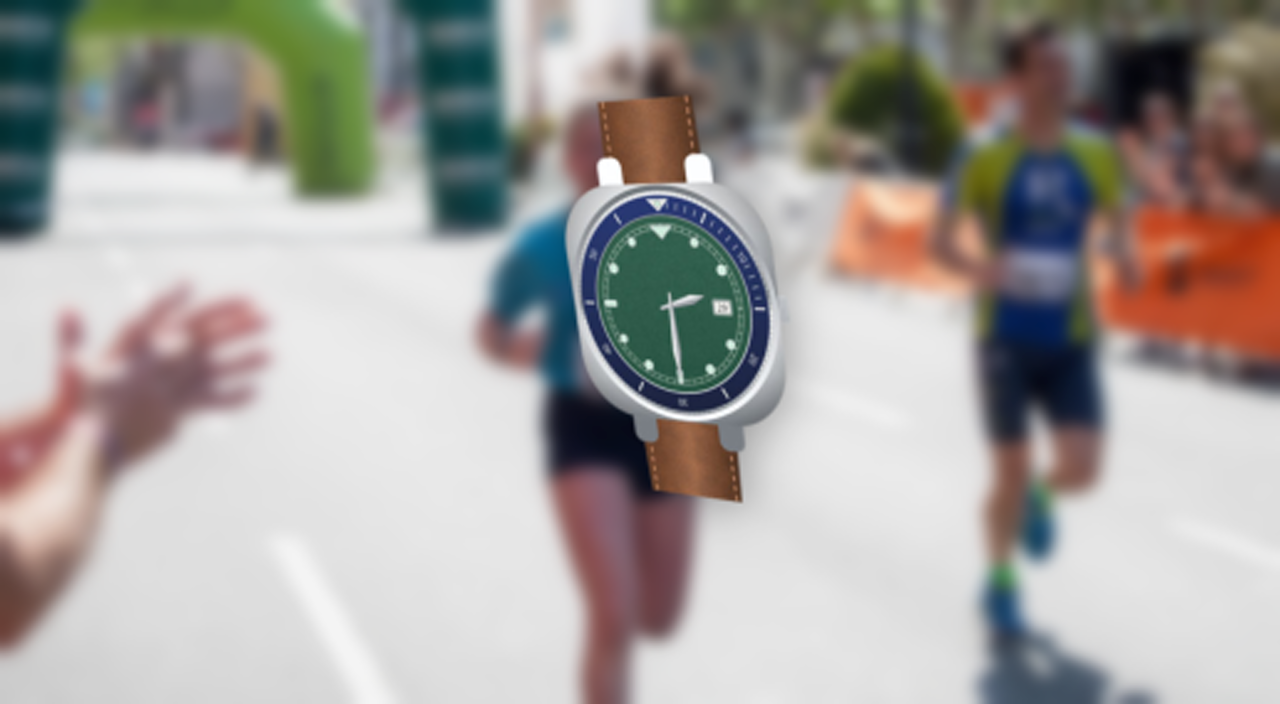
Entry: 2.30
